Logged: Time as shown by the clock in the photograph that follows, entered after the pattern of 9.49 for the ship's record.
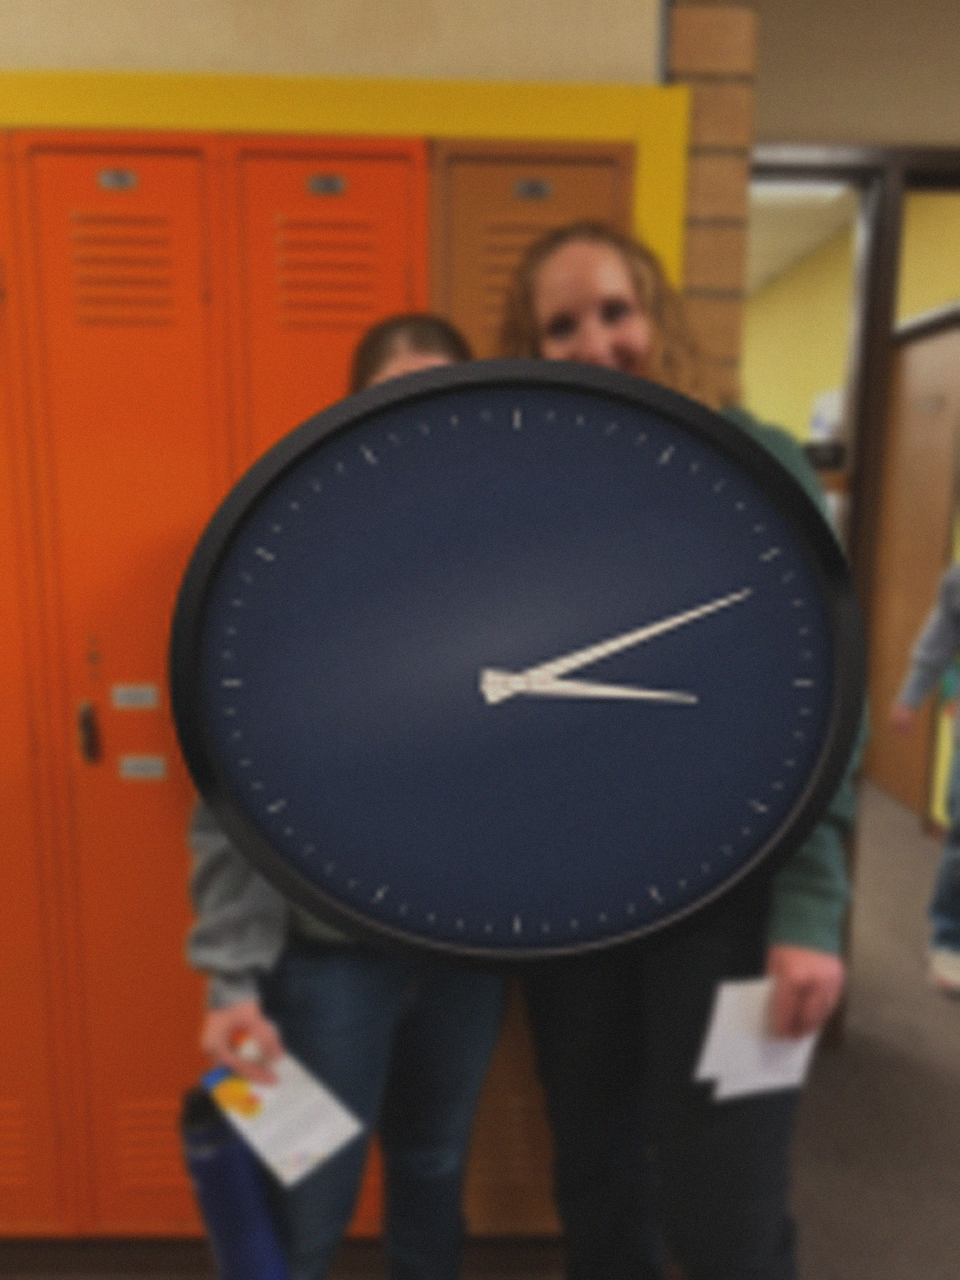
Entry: 3.11
